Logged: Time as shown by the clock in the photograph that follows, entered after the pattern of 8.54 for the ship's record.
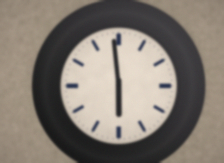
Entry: 5.59
